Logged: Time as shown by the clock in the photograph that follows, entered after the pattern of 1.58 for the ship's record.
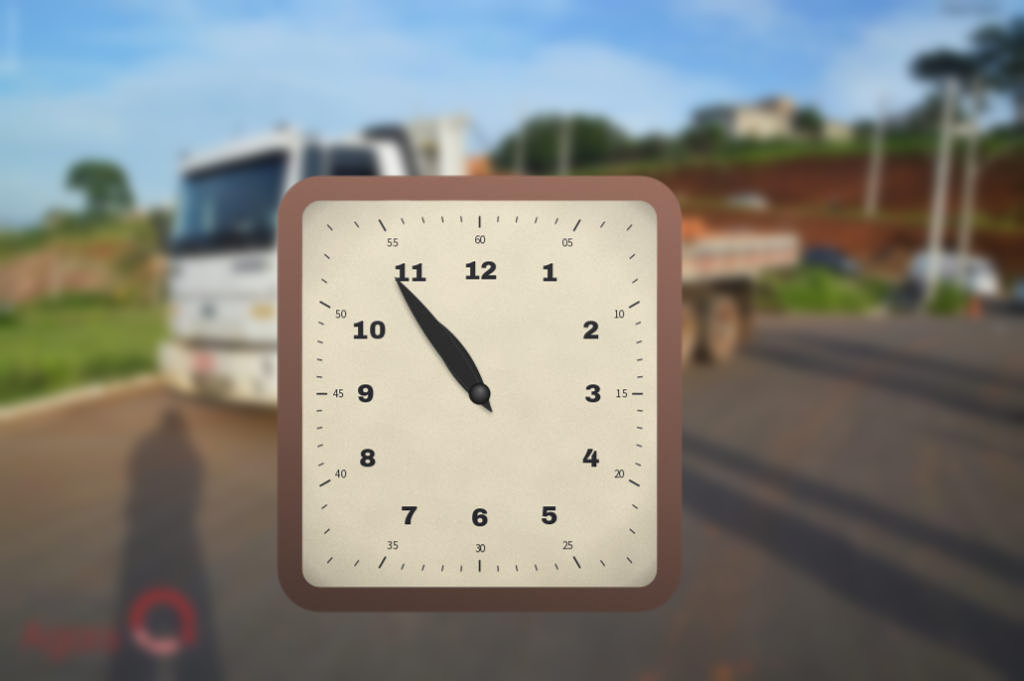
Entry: 10.54
